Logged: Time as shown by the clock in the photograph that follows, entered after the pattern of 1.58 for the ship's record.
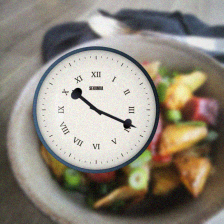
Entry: 10.19
